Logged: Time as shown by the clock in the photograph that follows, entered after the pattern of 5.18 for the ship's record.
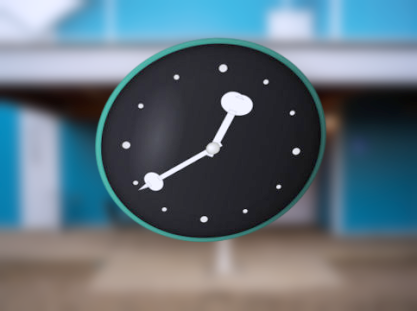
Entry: 12.39
